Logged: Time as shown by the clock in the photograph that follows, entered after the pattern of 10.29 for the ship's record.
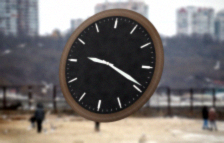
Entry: 9.19
